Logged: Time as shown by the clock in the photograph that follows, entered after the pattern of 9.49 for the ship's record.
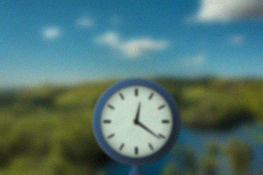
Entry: 12.21
